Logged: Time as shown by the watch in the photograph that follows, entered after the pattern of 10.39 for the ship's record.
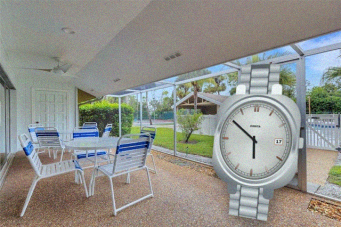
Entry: 5.51
